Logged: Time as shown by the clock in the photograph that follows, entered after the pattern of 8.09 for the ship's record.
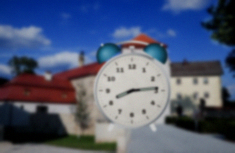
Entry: 8.14
